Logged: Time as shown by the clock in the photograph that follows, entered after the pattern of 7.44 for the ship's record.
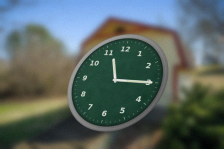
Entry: 11.15
